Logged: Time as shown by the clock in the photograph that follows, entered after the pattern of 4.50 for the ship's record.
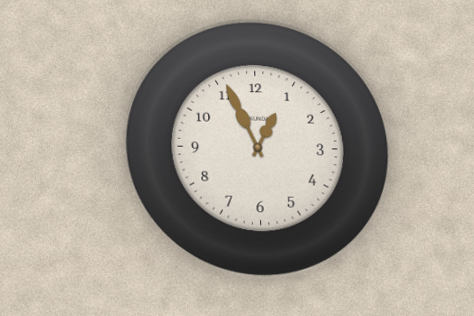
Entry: 12.56
